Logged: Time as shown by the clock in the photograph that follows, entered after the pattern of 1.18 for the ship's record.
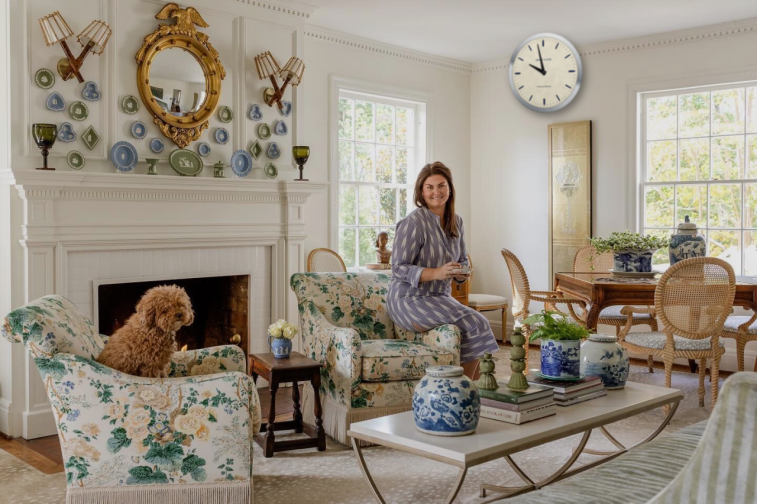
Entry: 9.58
